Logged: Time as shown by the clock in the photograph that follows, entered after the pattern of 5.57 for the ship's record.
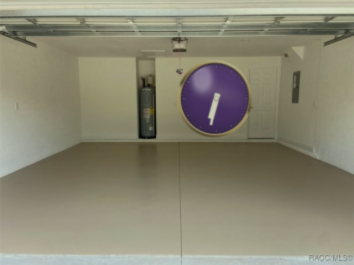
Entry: 6.32
